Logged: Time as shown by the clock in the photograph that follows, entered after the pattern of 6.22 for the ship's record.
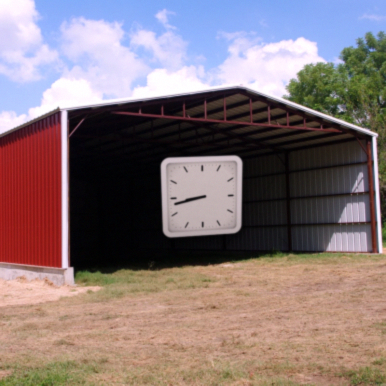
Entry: 8.43
